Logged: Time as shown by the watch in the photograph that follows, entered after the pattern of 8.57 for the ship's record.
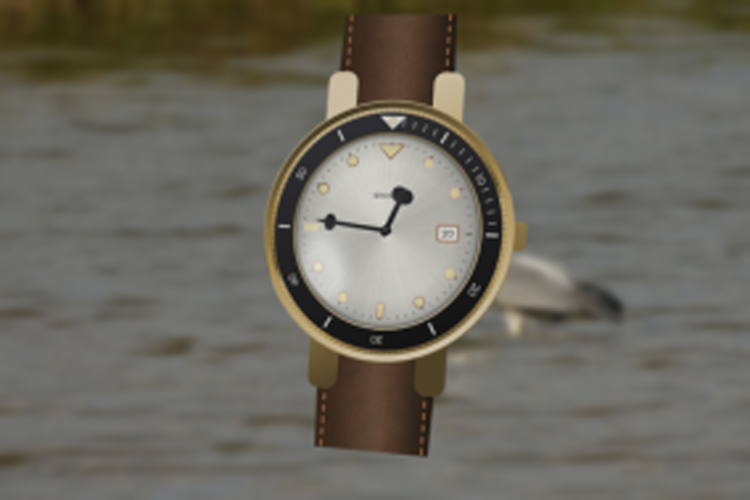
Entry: 12.46
